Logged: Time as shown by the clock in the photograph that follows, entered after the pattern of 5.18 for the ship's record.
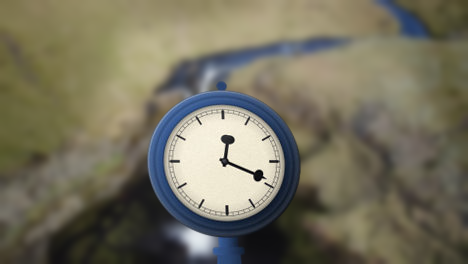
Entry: 12.19
